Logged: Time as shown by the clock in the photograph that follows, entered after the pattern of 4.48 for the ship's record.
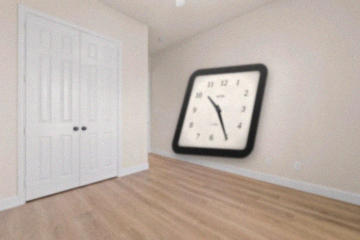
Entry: 10.25
